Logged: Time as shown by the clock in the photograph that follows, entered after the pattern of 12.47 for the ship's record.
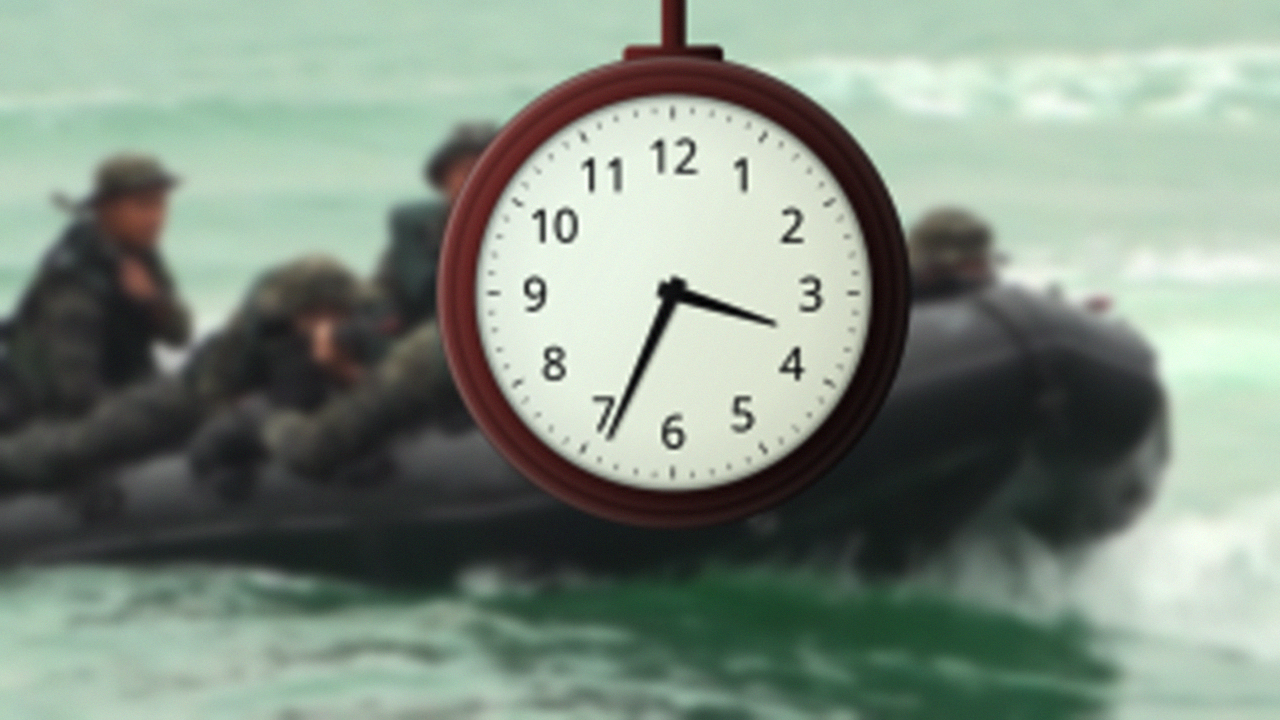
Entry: 3.34
